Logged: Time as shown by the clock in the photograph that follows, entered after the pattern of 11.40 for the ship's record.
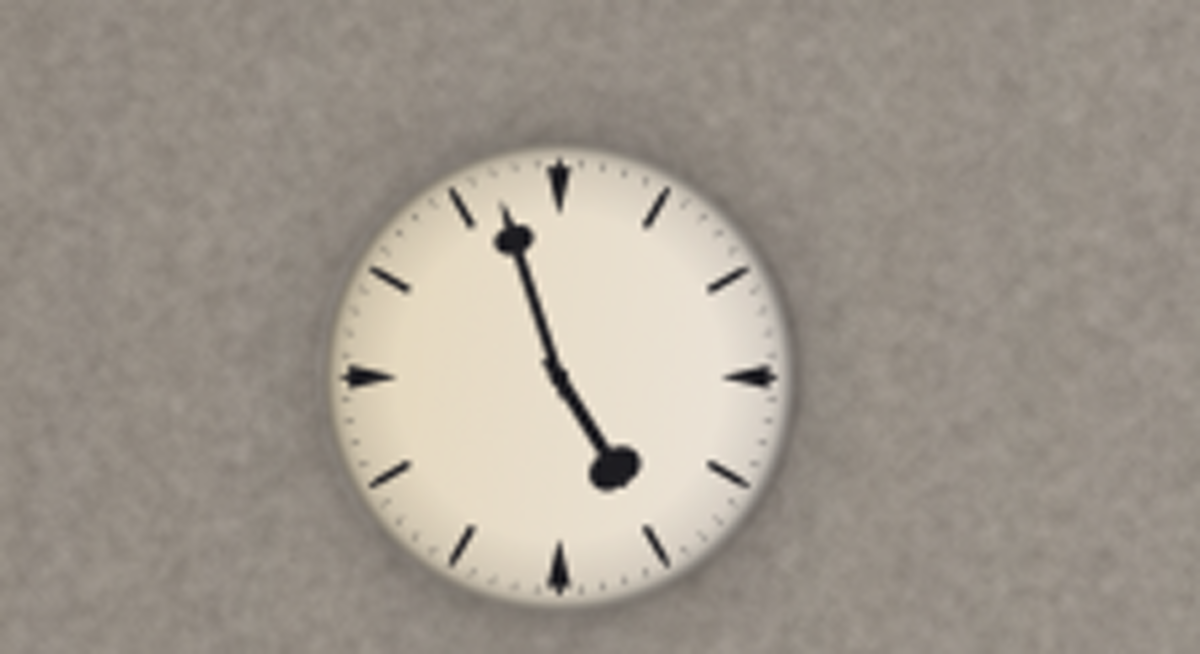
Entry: 4.57
